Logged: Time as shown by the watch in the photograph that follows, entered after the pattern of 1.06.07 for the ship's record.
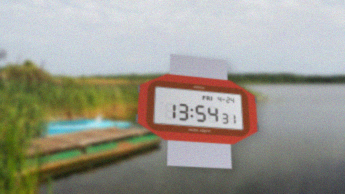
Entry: 13.54.31
